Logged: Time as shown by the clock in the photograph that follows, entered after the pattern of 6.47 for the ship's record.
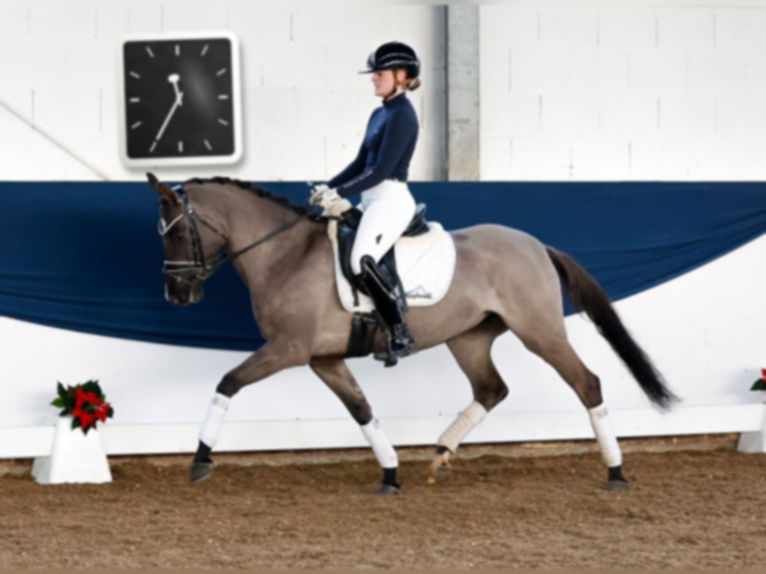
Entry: 11.35
